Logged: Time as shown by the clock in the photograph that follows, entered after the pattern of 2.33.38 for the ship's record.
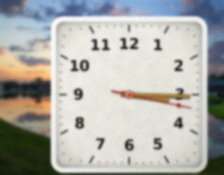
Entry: 3.15.17
